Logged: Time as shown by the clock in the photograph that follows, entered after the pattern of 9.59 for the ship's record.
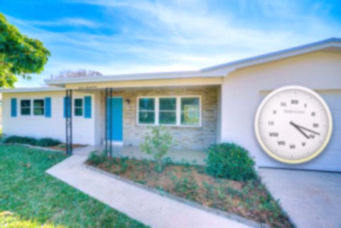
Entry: 4.18
